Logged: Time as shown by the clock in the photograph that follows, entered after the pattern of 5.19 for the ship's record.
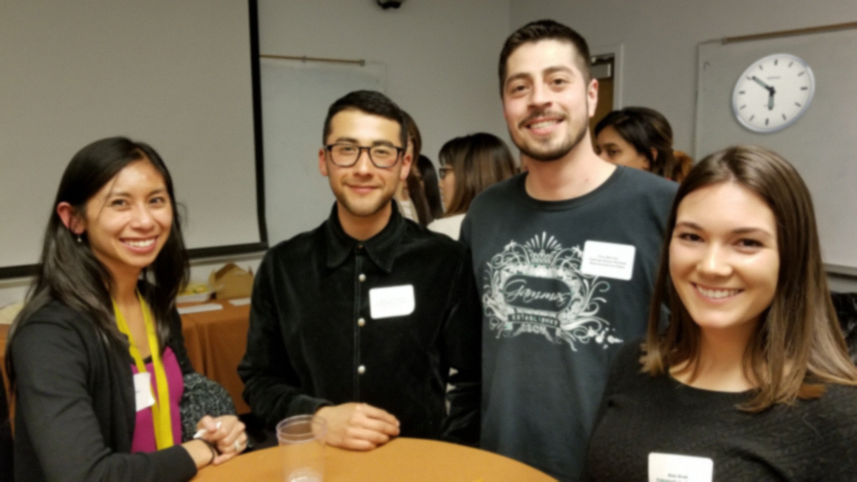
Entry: 5.51
